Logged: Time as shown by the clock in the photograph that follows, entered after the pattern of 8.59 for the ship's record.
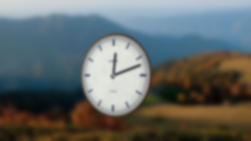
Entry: 12.12
